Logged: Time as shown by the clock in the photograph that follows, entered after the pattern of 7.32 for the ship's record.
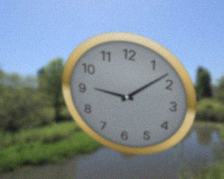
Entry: 9.08
